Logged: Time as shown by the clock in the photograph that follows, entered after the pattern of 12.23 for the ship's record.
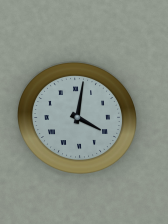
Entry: 4.02
